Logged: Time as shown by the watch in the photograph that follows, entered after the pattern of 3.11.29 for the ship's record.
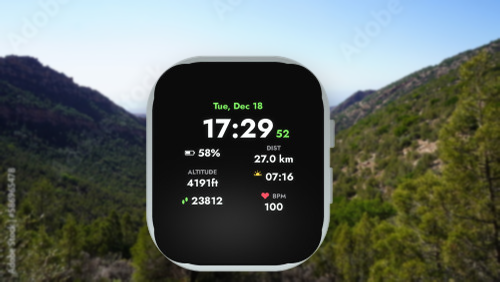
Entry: 17.29.52
